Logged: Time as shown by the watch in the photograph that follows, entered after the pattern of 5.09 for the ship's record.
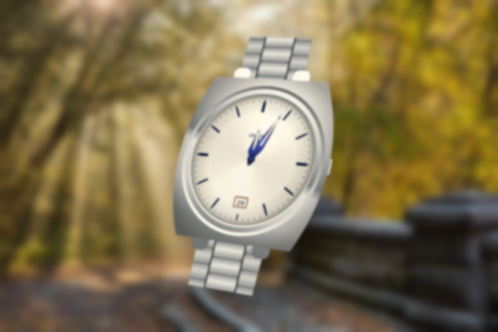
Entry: 12.04
